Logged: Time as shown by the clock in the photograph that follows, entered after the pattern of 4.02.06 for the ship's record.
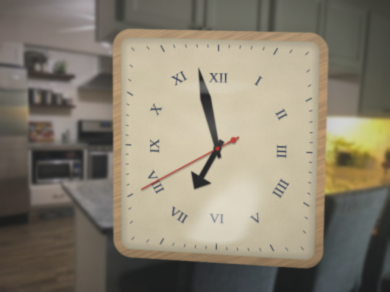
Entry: 6.57.40
